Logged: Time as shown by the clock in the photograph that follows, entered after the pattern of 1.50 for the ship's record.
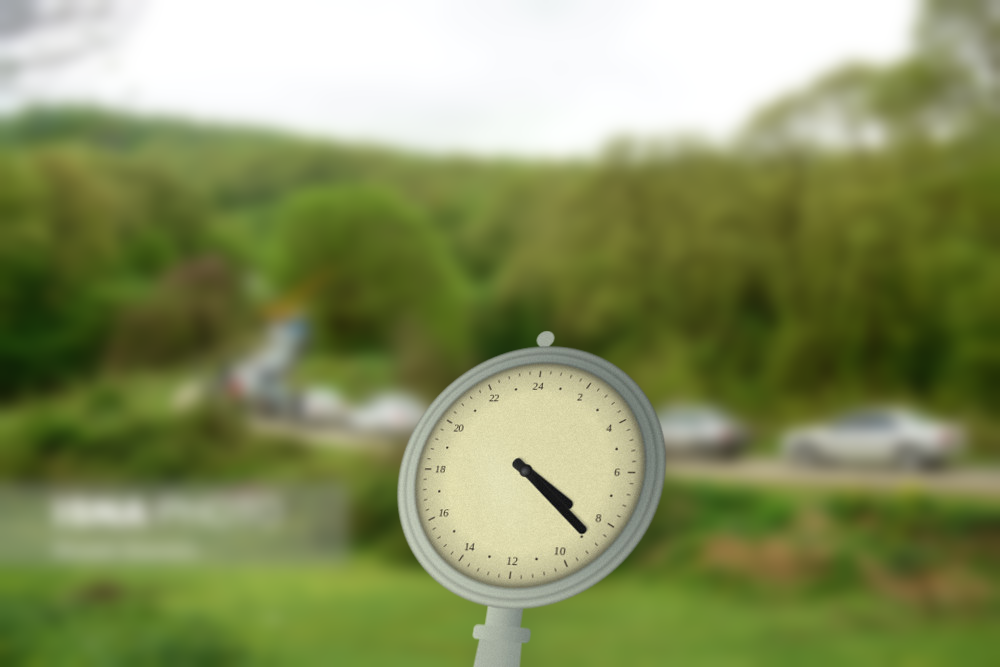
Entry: 8.22
